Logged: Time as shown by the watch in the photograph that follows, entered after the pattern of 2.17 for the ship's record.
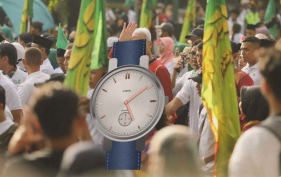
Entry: 5.09
